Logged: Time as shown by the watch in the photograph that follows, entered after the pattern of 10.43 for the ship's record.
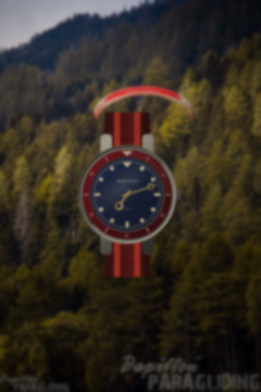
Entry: 7.12
